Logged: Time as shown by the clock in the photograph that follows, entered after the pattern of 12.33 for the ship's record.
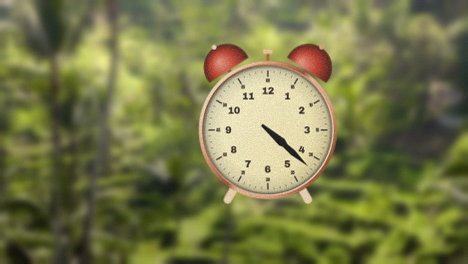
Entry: 4.22
